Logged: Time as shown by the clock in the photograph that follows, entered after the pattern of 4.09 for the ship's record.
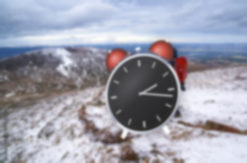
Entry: 2.17
